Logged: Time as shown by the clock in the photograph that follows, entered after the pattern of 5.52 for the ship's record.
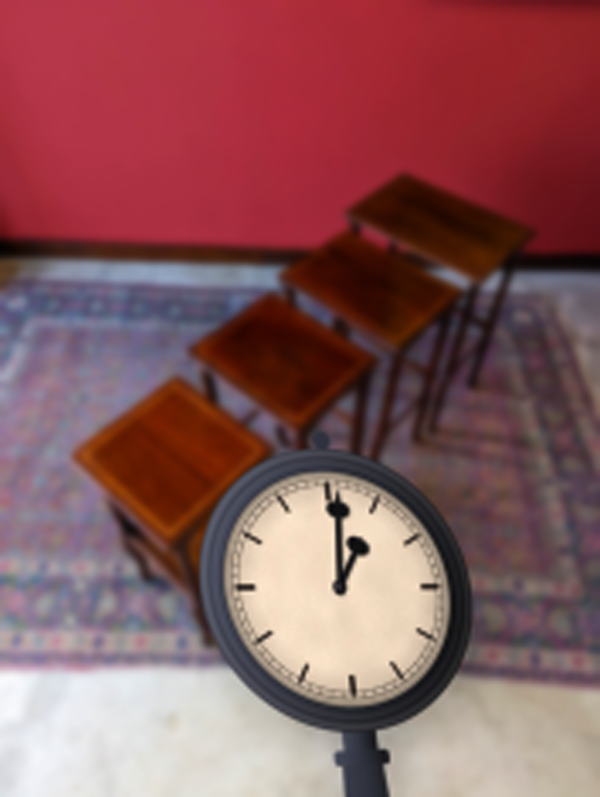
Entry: 1.01
